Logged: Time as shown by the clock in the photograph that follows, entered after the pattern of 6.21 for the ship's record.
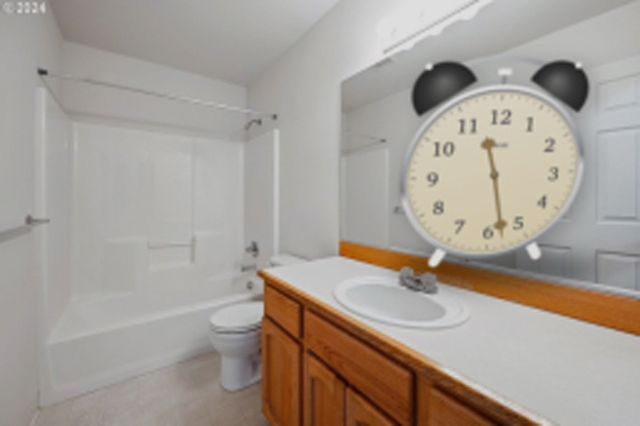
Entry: 11.28
